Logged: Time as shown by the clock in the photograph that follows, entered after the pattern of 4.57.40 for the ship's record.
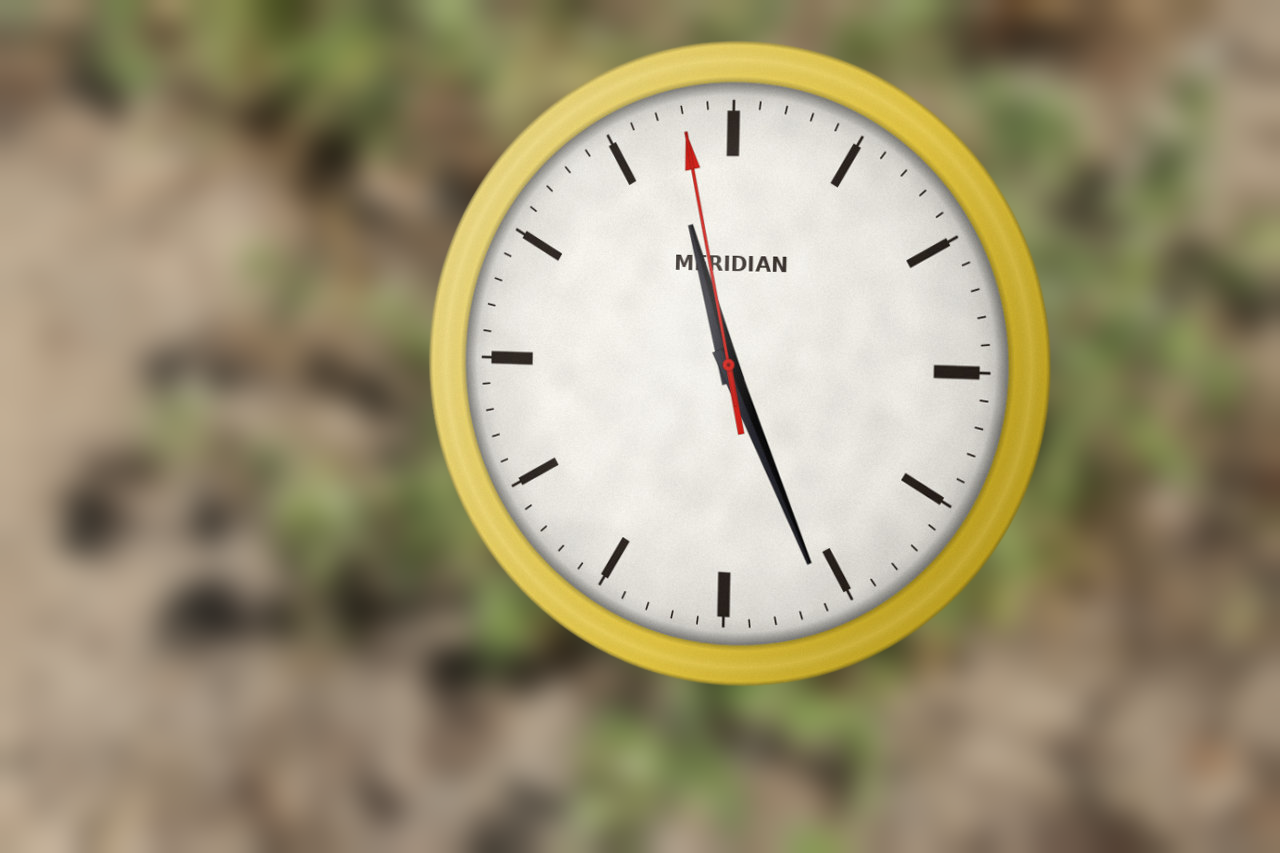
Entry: 11.25.58
